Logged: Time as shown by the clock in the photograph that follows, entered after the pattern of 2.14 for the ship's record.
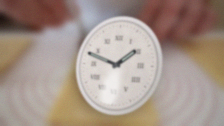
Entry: 1.48
